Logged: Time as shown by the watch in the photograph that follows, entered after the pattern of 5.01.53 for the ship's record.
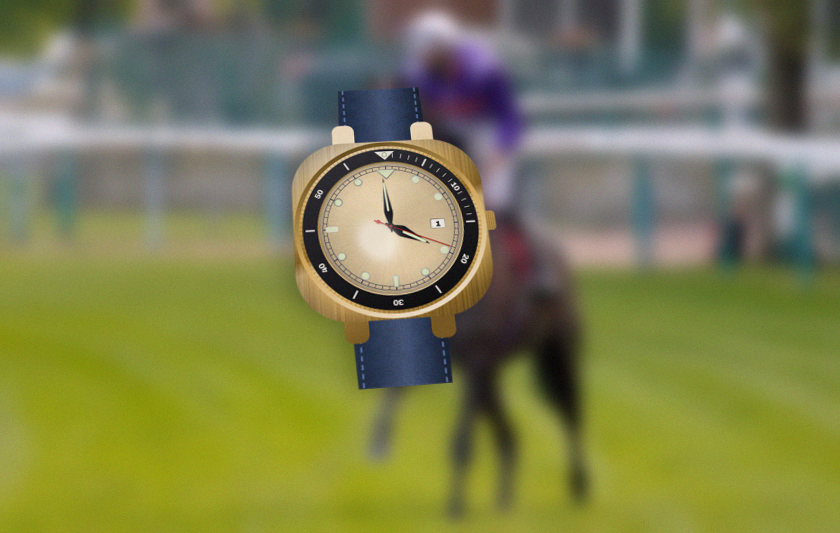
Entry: 3.59.19
